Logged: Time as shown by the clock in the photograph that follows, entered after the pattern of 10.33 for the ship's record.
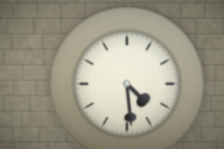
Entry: 4.29
